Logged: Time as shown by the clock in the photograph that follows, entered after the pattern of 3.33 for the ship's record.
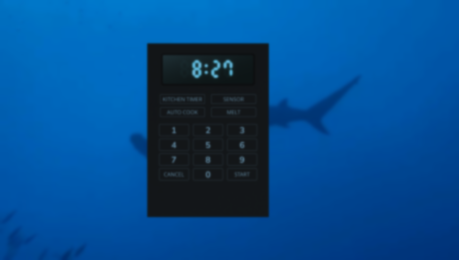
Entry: 8.27
